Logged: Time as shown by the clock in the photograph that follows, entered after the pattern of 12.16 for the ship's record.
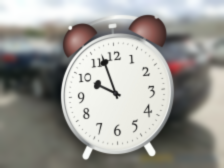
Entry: 9.57
